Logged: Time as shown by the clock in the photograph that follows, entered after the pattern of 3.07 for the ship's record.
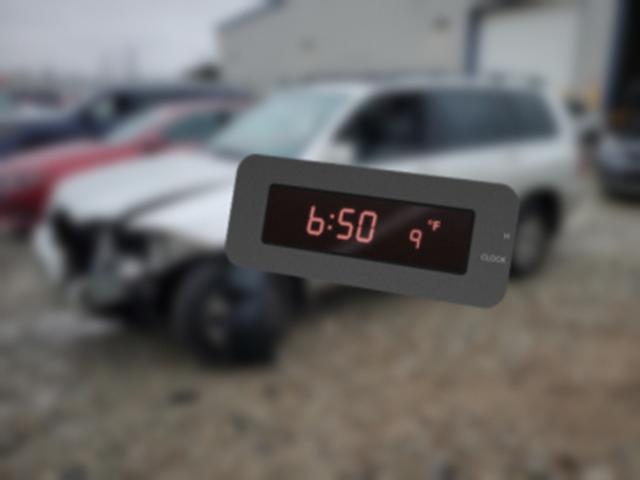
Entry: 6.50
